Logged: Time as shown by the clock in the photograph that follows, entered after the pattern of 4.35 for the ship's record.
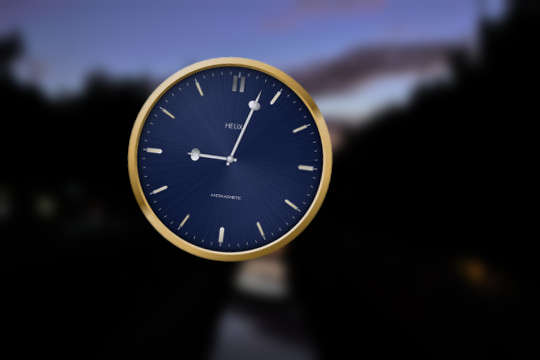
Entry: 9.03
